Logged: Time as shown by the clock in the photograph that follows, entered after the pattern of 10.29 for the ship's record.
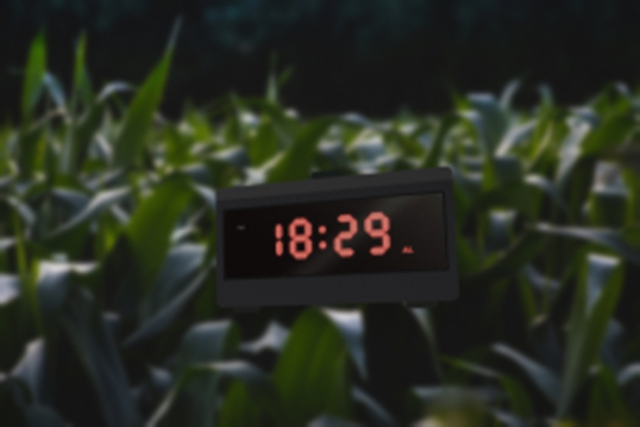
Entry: 18.29
